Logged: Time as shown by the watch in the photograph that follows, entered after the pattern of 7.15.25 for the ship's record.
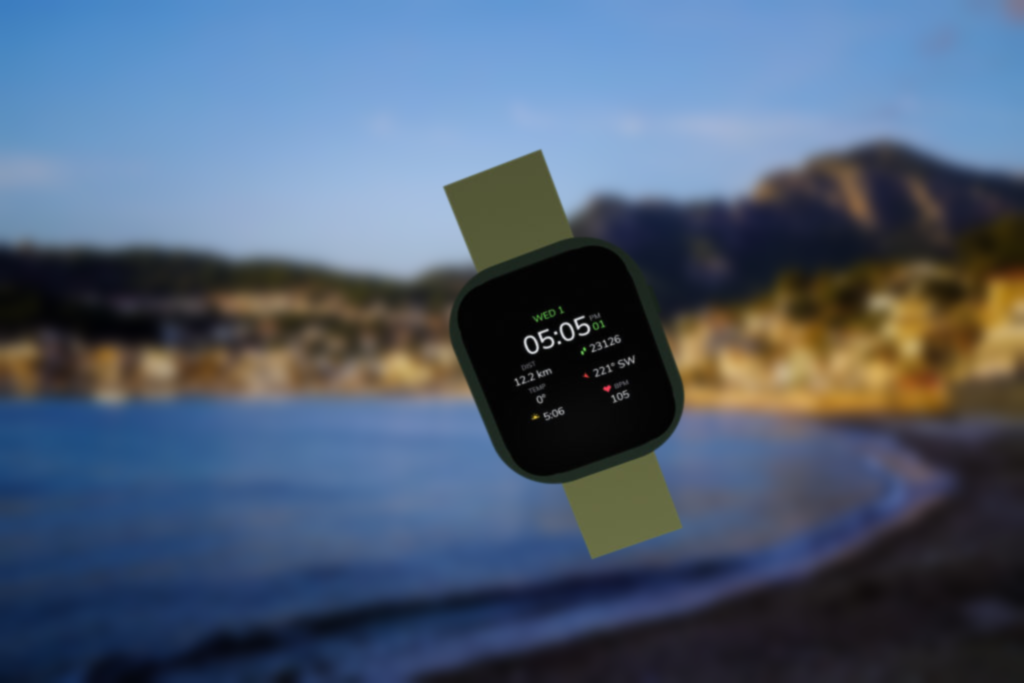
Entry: 5.05.01
